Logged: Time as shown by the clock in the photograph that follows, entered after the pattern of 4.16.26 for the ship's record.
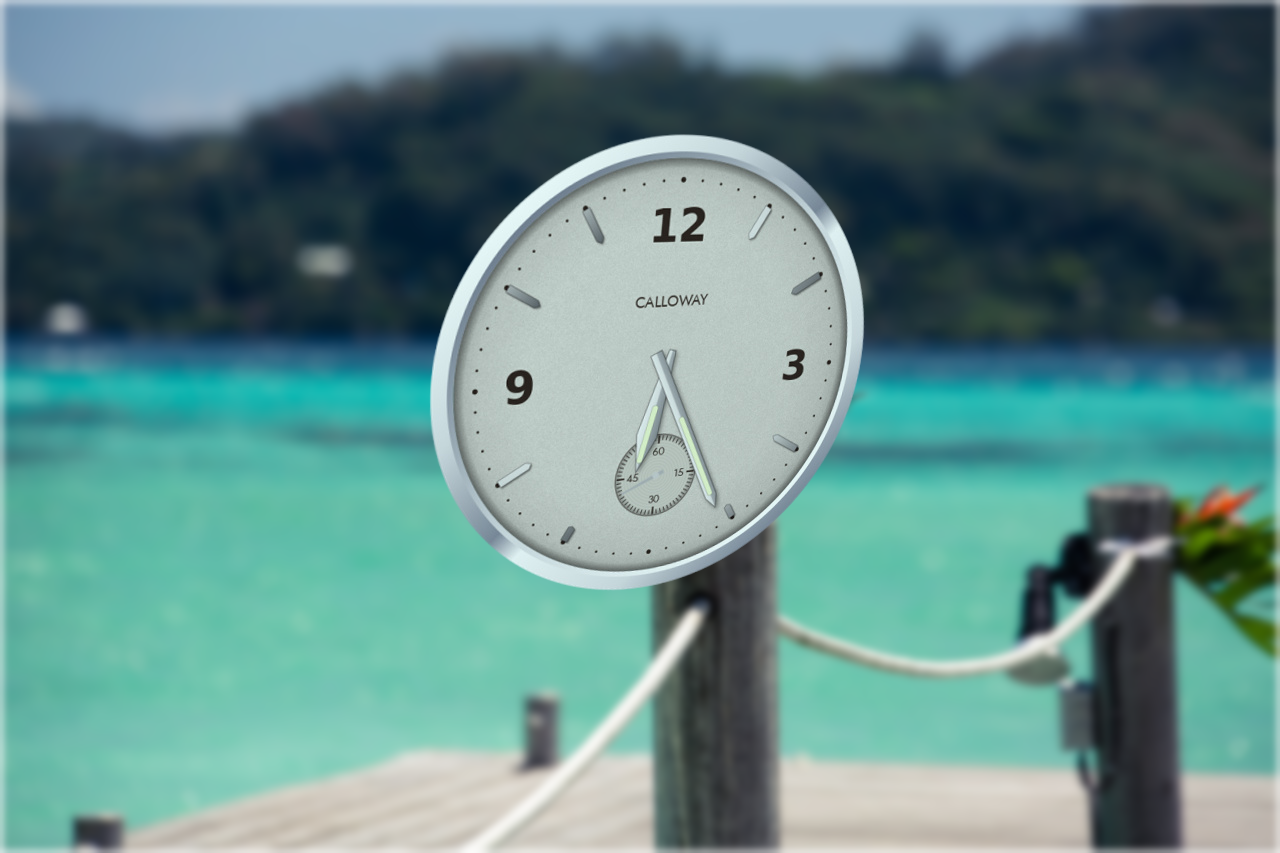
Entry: 6.25.41
